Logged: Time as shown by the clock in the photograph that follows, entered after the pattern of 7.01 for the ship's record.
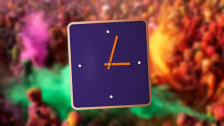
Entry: 3.03
